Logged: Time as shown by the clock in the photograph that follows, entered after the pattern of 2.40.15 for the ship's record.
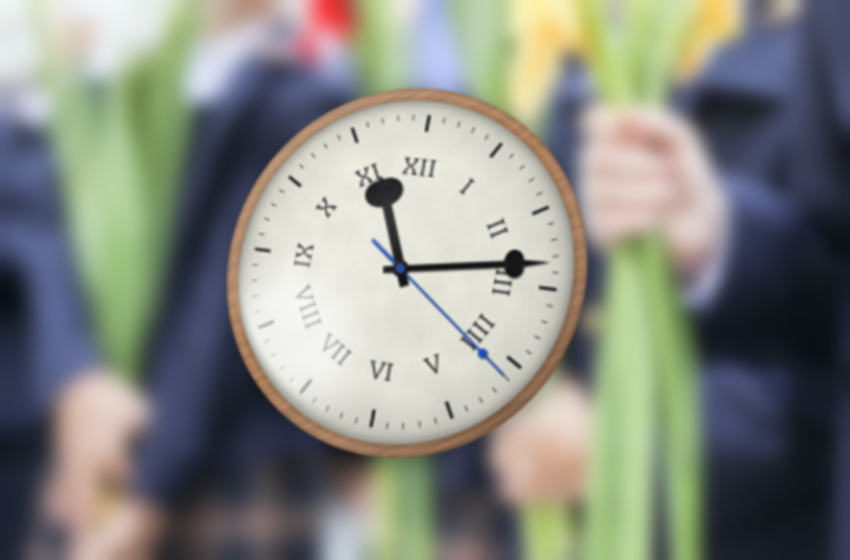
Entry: 11.13.21
